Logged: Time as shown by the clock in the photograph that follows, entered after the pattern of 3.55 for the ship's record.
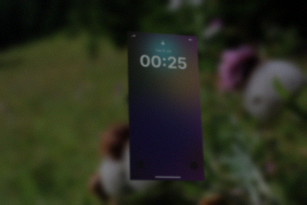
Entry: 0.25
